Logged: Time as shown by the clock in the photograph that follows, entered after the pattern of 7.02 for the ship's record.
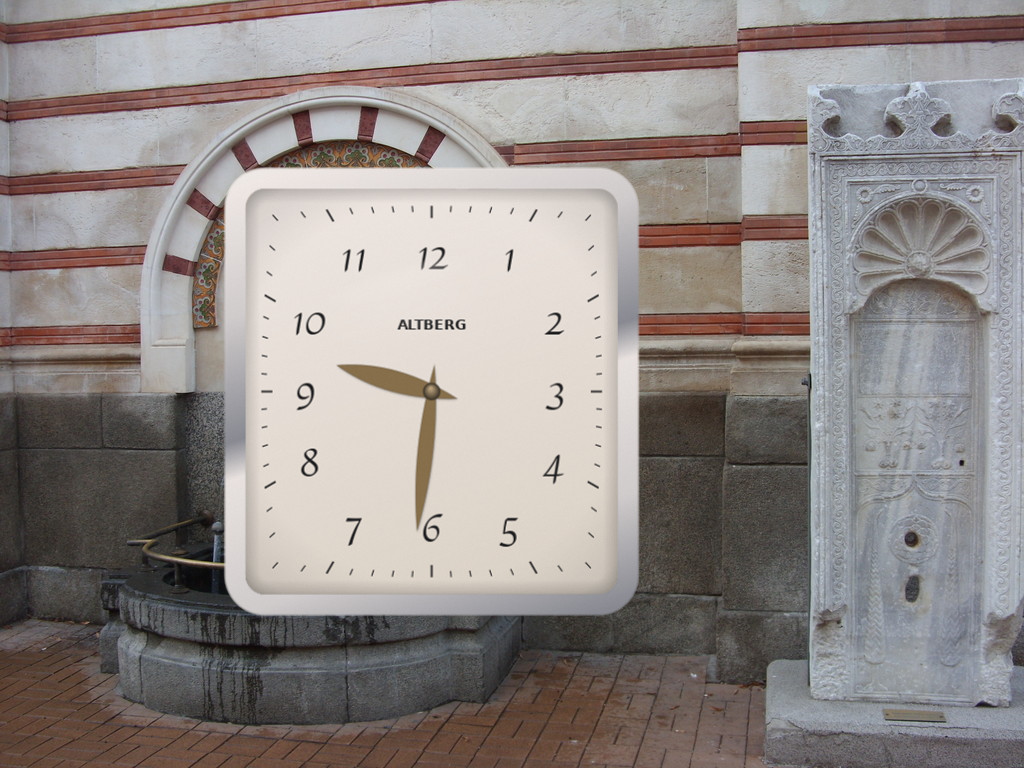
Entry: 9.31
